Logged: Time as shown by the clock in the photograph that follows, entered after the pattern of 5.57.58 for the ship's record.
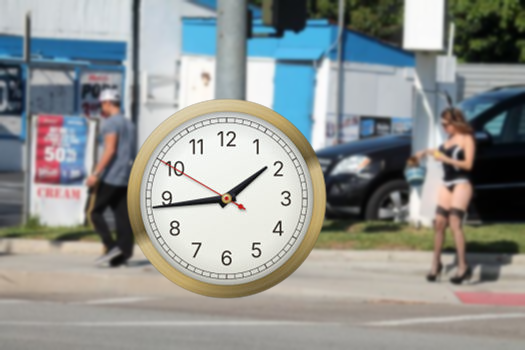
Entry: 1.43.50
